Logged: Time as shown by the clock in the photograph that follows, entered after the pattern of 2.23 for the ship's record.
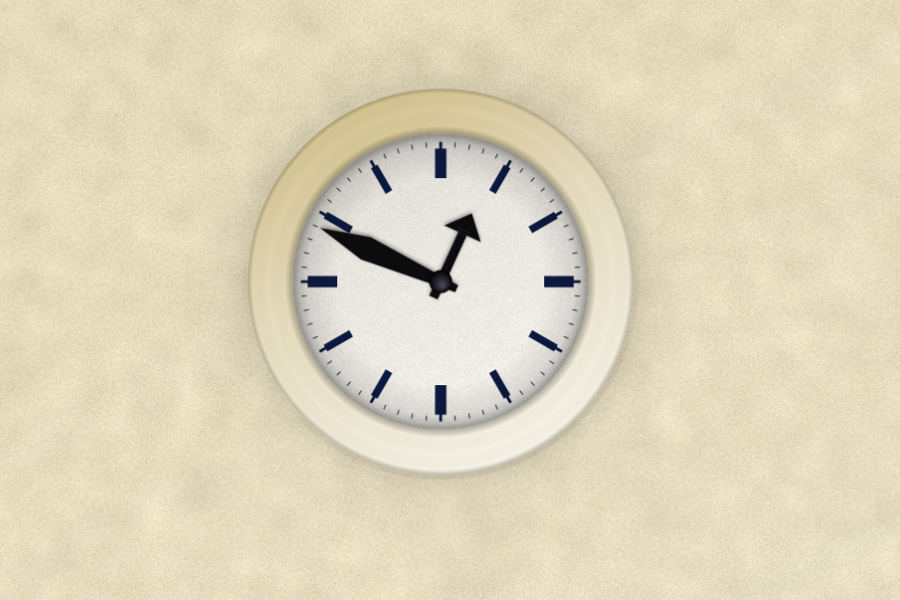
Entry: 12.49
